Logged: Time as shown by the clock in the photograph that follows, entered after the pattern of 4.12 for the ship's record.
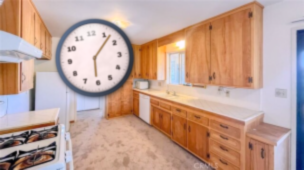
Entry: 6.07
